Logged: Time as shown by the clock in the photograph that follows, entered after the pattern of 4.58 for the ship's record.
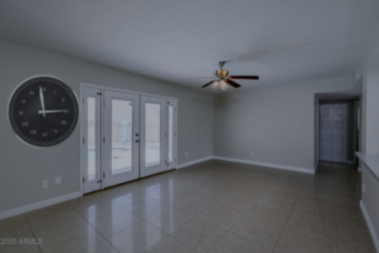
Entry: 2.59
